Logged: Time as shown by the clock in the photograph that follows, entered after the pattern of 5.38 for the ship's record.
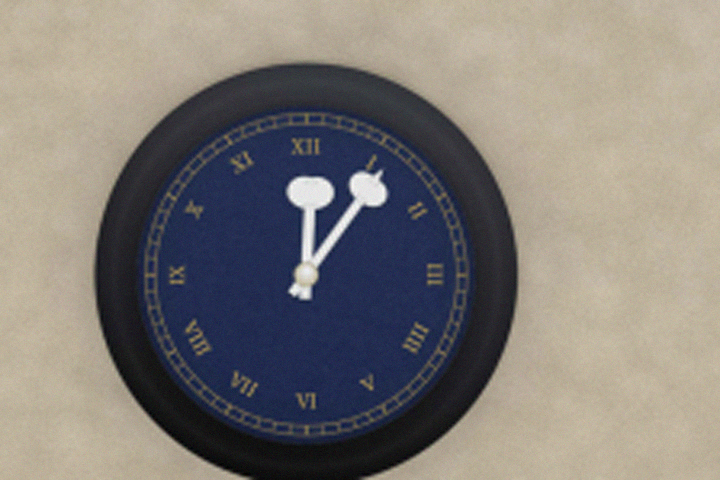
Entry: 12.06
